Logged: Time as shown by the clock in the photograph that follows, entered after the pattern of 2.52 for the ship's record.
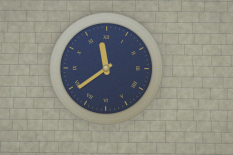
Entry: 11.39
